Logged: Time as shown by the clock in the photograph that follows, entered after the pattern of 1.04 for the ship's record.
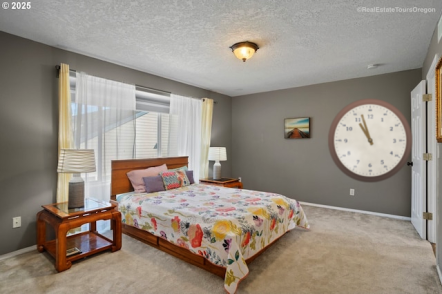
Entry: 10.57
